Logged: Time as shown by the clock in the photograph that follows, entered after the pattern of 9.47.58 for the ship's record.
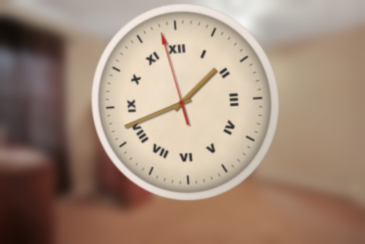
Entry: 1.41.58
